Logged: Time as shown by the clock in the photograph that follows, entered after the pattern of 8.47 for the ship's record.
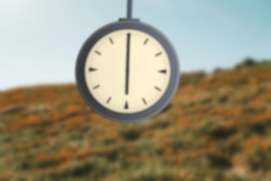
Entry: 6.00
